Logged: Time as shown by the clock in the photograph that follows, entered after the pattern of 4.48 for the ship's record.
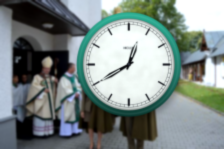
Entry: 12.40
